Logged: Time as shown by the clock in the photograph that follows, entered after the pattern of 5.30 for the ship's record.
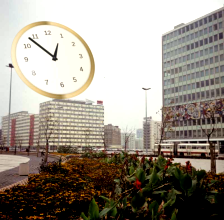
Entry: 12.53
